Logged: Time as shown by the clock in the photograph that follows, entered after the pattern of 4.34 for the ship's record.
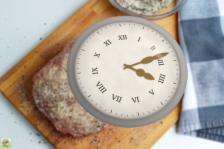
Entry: 4.13
